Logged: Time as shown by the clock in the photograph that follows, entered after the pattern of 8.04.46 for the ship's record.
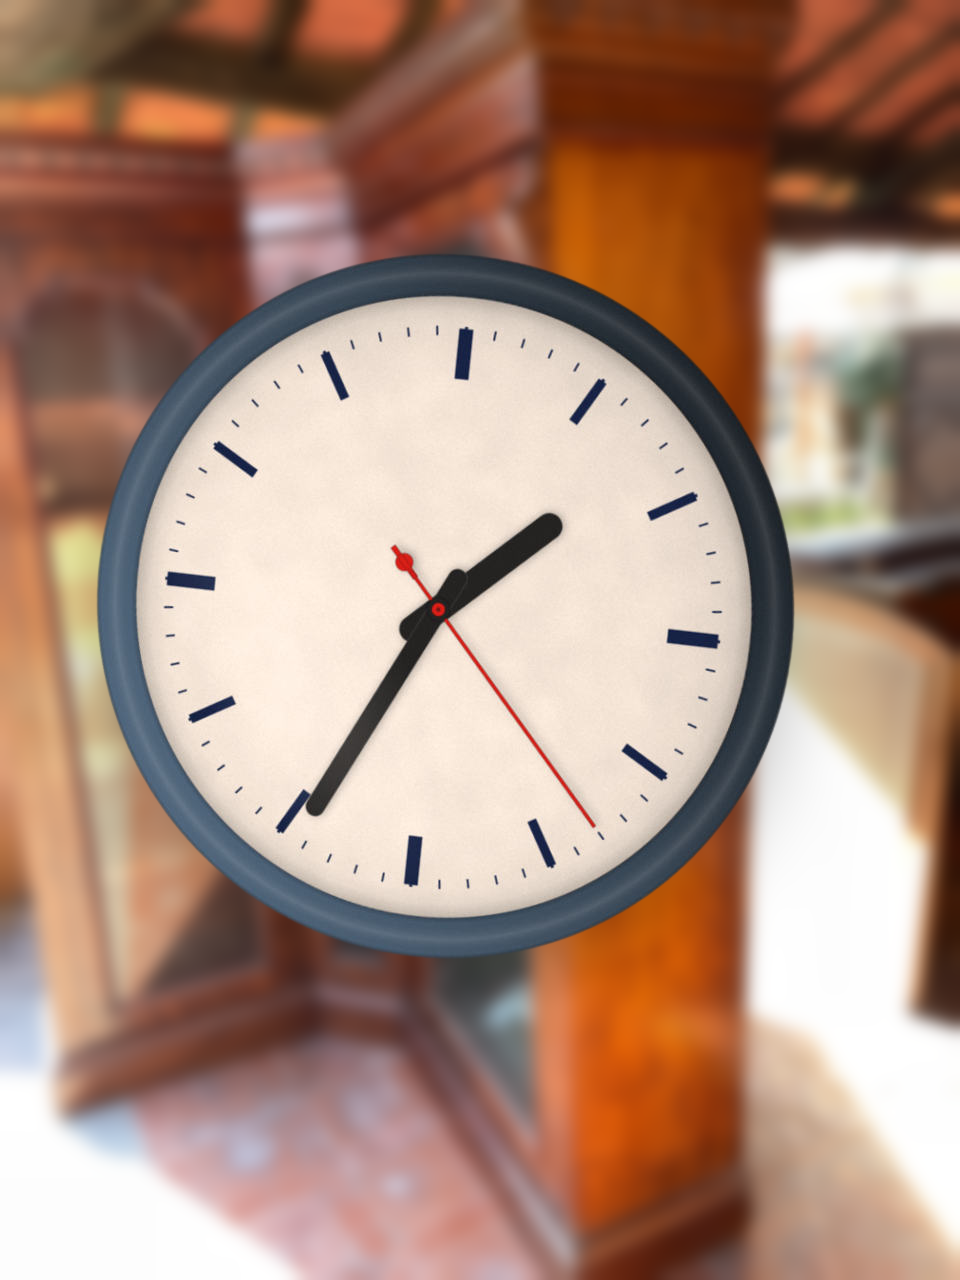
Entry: 1.34.23
